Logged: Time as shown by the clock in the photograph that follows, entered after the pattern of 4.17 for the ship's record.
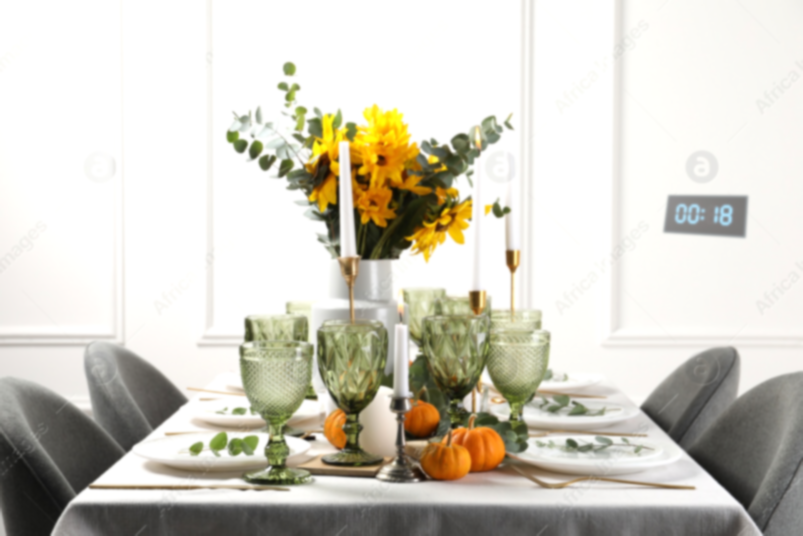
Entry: 0.18
